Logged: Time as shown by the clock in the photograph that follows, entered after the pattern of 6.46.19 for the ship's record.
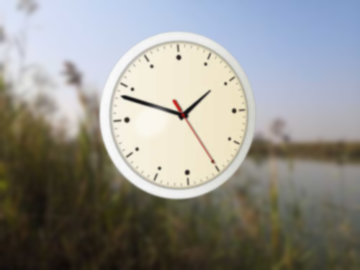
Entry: 1.48.25
